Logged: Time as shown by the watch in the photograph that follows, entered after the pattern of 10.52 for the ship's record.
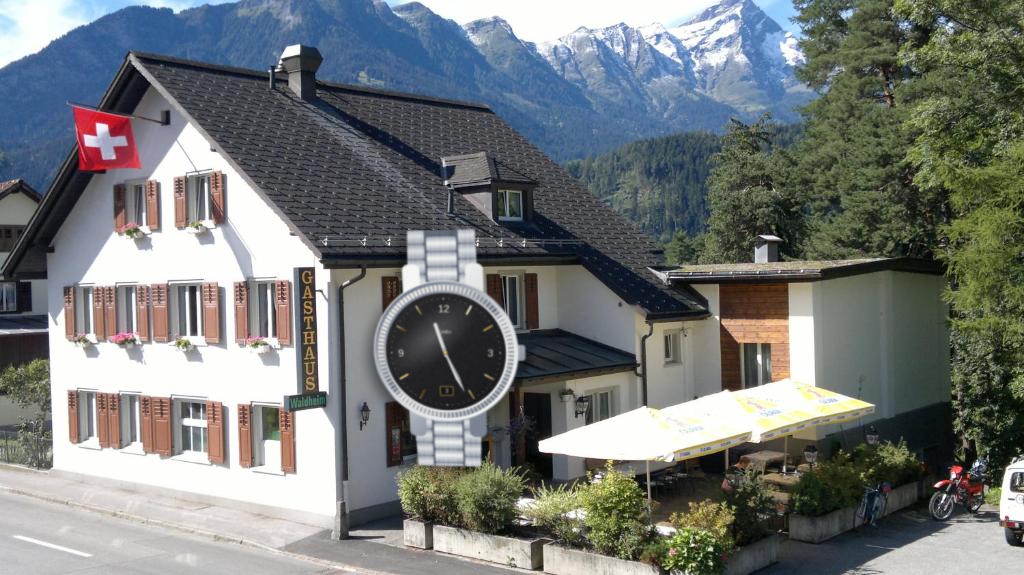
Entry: 11.26
